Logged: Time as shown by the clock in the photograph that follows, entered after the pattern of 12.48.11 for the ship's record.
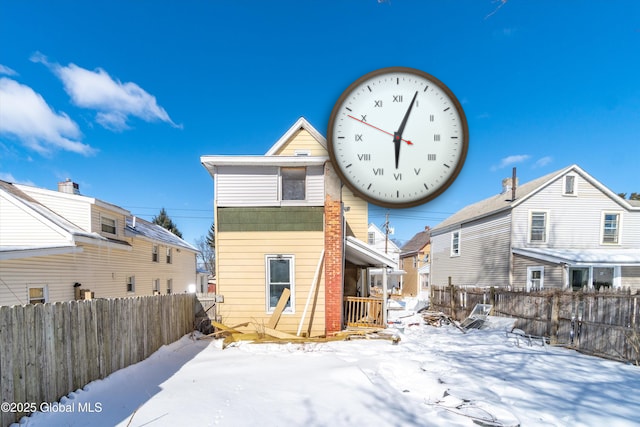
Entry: 6.03.49
